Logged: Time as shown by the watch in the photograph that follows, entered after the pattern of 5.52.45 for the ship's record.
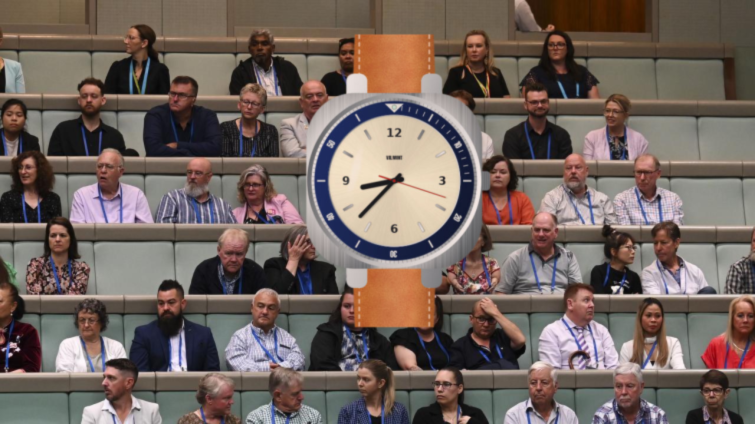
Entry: 8.37.18
